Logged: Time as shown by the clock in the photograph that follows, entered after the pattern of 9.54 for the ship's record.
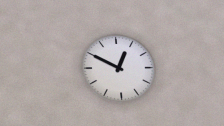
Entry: 12.50
